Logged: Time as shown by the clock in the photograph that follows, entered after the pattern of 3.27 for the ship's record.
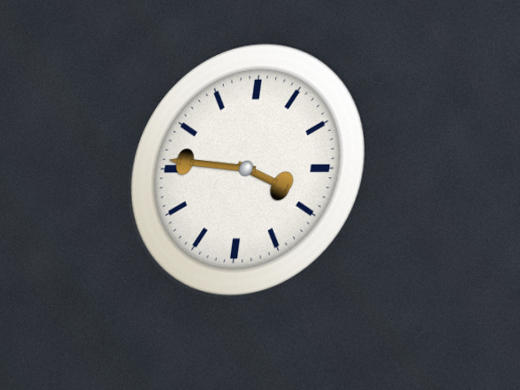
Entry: 3.46
